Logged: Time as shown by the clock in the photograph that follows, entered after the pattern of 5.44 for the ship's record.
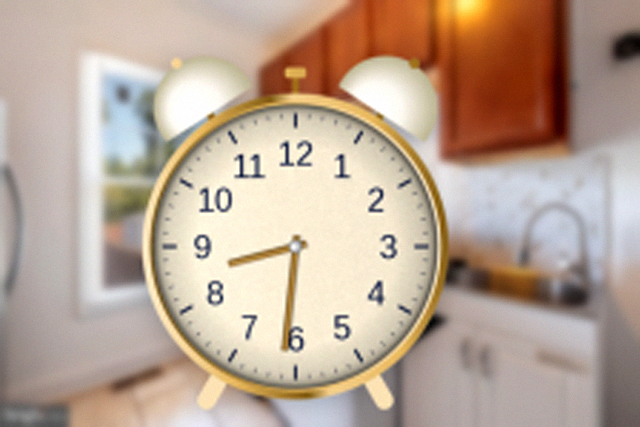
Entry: 8.31
